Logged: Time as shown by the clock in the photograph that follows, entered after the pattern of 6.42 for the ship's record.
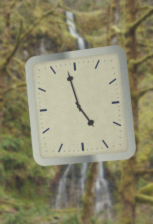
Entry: 4.58
